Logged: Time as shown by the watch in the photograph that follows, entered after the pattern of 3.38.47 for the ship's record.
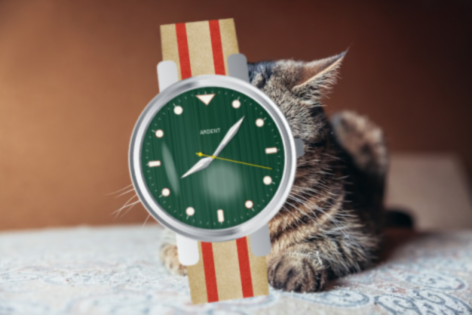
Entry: 8.07.18
